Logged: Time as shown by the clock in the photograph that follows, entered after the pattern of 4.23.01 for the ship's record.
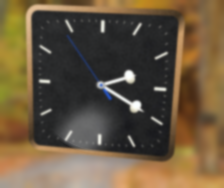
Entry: 2.19.54
